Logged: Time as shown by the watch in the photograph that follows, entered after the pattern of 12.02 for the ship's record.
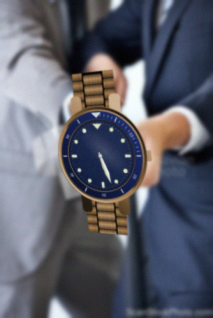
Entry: 5.27
